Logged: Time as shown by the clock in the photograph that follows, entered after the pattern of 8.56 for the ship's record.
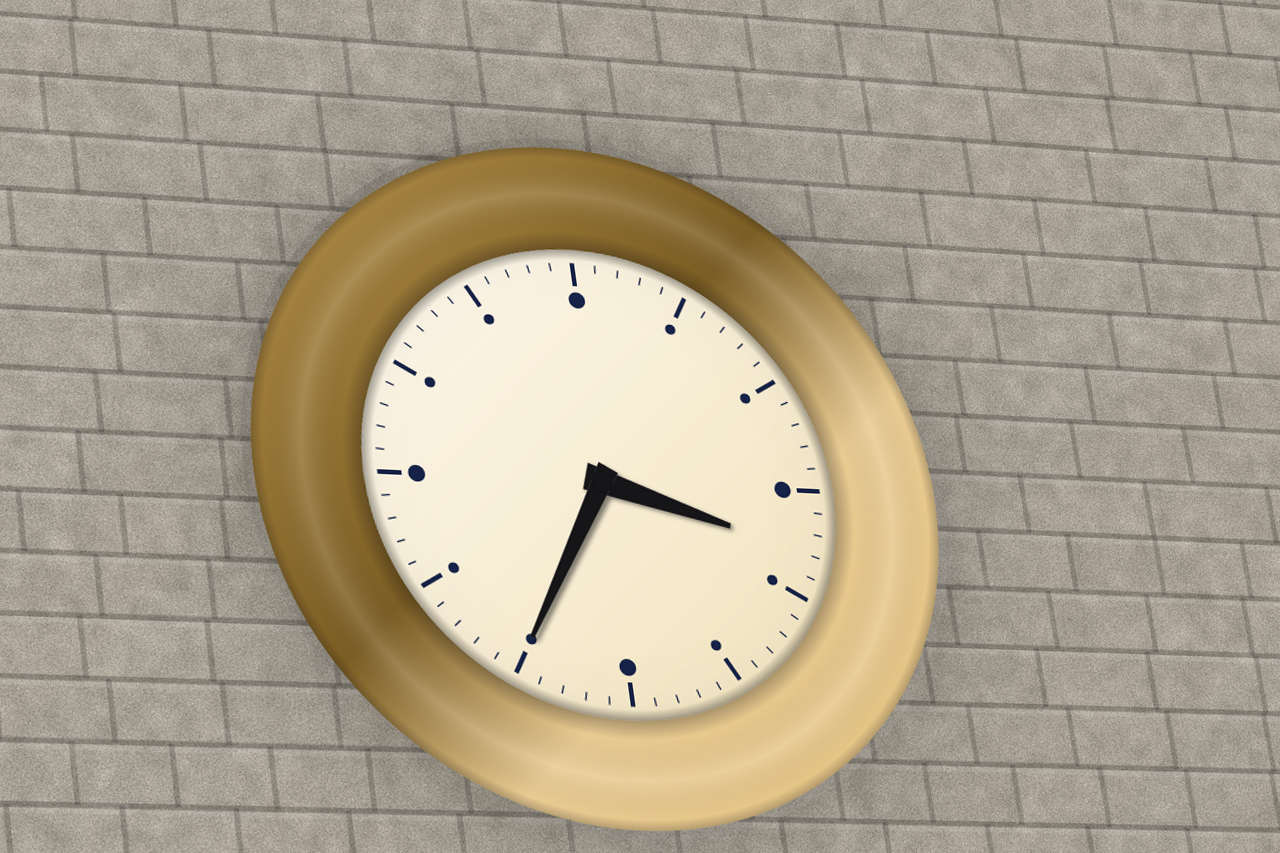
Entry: 3.35
